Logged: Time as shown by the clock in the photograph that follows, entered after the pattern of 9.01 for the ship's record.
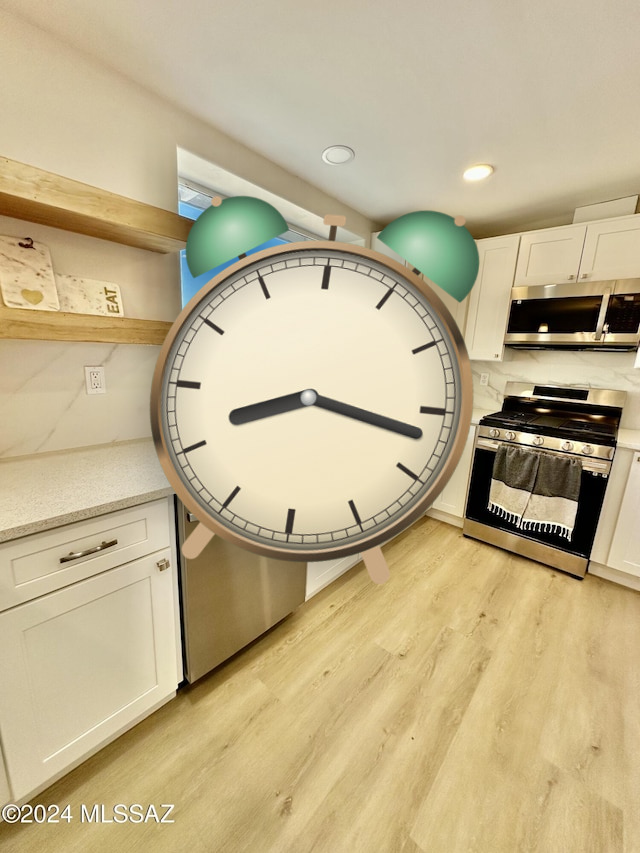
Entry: 8.17
